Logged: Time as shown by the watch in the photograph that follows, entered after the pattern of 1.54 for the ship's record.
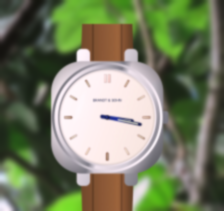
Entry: 3.17
